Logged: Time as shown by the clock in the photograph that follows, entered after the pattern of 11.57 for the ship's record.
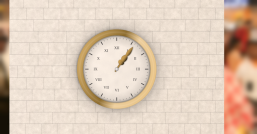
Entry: 1.06
